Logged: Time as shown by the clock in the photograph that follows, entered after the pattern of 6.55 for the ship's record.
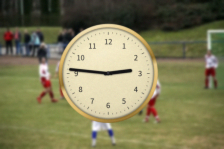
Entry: 2.46
